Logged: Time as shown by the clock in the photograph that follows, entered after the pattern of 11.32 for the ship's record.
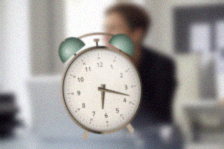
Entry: 6.18
